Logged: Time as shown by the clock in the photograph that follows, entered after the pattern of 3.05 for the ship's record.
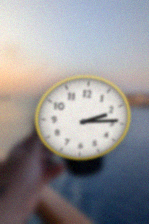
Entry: 2.14
